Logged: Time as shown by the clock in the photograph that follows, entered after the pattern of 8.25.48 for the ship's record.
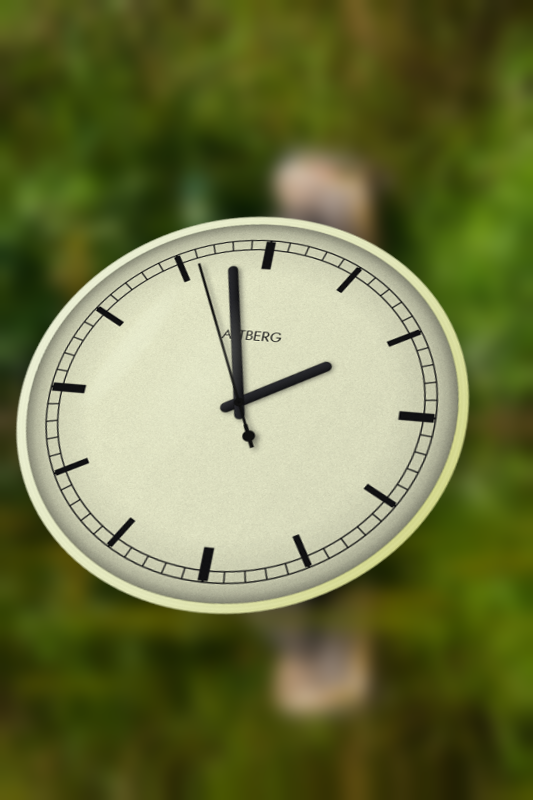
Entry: 1.57.56
